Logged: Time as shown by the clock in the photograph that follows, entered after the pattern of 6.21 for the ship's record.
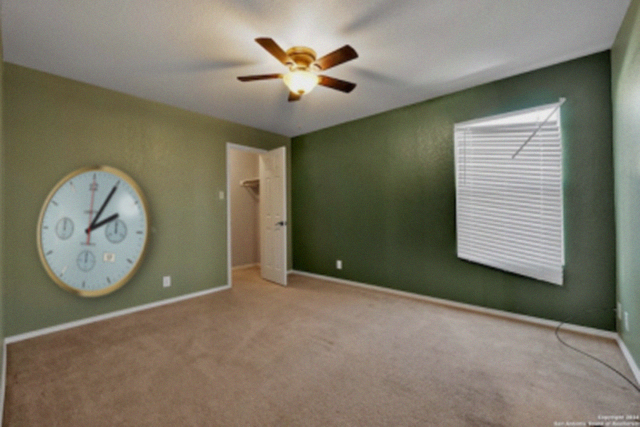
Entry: 2.05
